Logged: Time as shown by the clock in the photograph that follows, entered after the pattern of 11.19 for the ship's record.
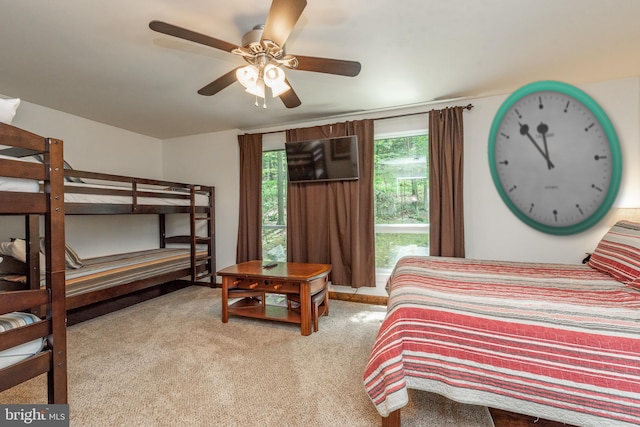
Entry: 11.54
